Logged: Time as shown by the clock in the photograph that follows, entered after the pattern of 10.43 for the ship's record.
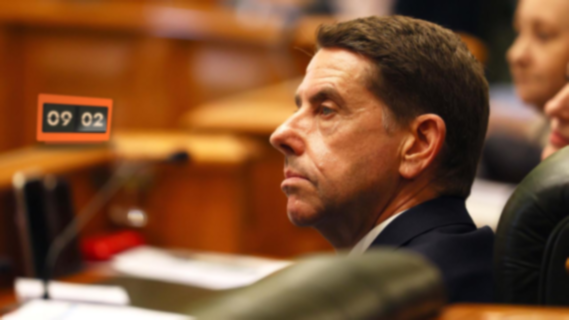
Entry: 9.02
